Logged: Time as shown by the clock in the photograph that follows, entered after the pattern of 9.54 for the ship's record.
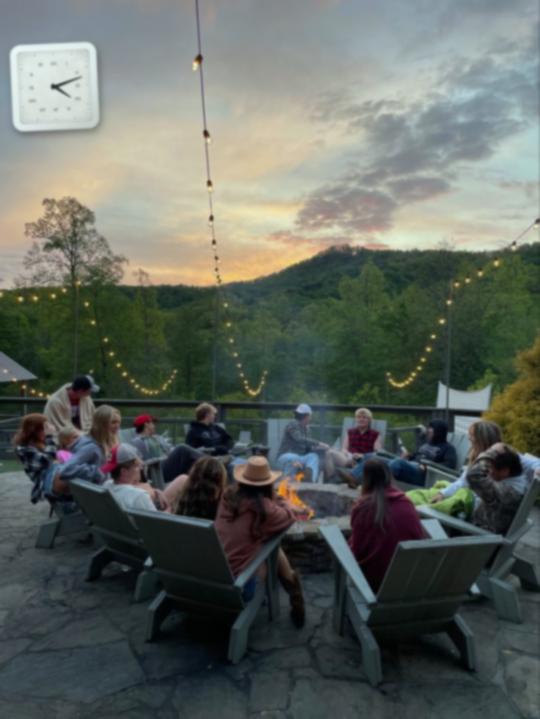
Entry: 4.12
